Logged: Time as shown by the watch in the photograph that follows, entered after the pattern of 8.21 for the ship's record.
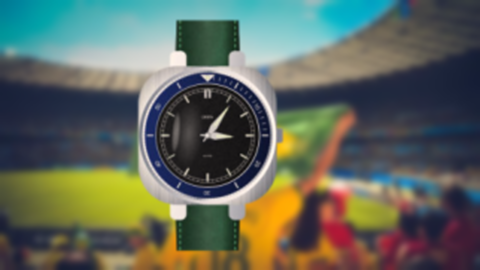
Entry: 3.06
